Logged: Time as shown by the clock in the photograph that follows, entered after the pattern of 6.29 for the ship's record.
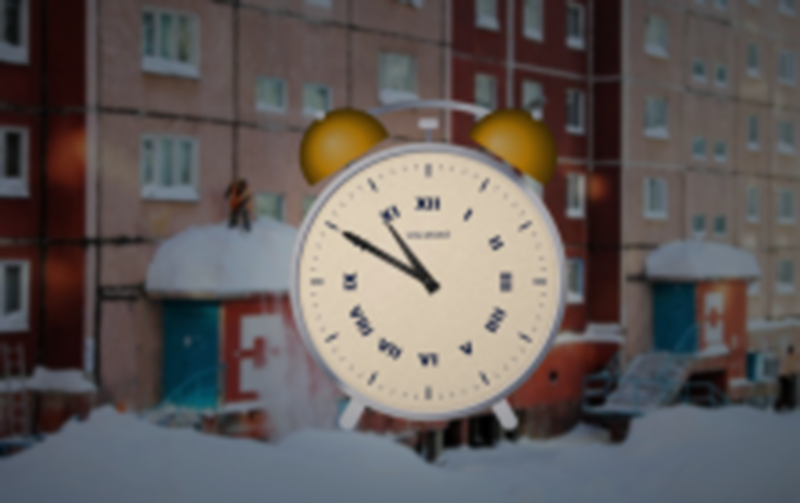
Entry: 10.50
